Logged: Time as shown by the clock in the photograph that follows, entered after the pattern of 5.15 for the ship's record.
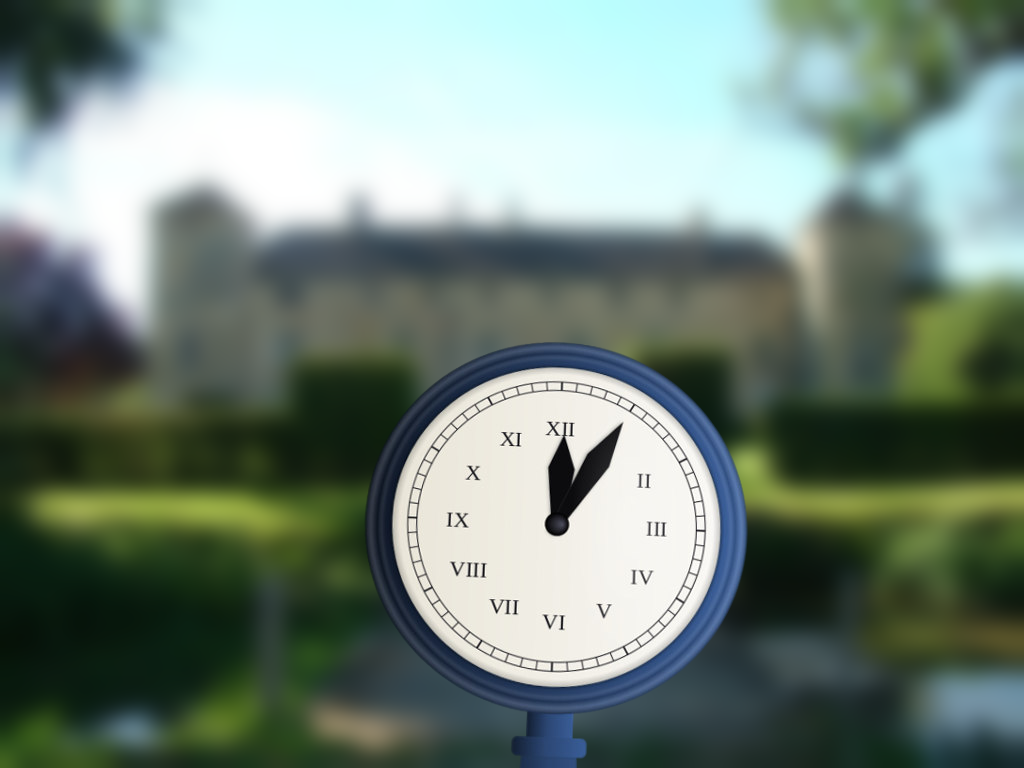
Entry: 12.05
